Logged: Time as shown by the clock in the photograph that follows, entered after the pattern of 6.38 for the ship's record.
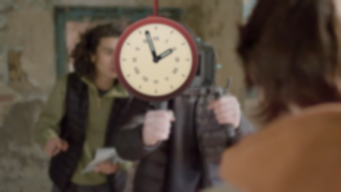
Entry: 1.57
